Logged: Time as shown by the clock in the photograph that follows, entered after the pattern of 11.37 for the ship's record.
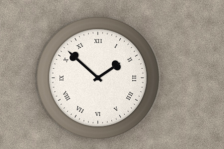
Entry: 1.52
